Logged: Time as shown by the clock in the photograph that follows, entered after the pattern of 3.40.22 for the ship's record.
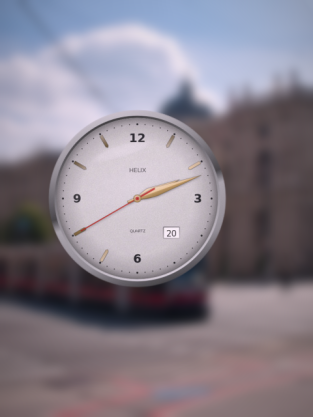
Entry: 2.11.40
